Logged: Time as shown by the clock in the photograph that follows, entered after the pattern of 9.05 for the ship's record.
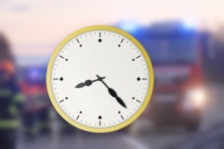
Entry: 8.23
